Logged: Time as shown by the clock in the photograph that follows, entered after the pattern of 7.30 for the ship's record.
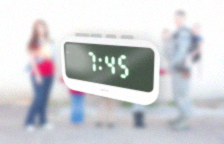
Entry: 7.45
